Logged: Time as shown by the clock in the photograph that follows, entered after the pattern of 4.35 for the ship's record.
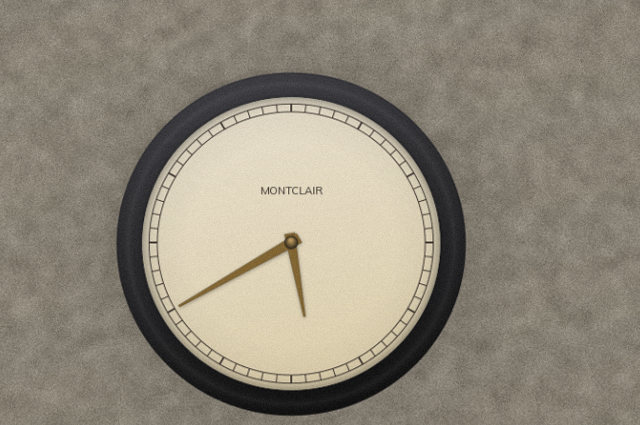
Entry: 5.40
